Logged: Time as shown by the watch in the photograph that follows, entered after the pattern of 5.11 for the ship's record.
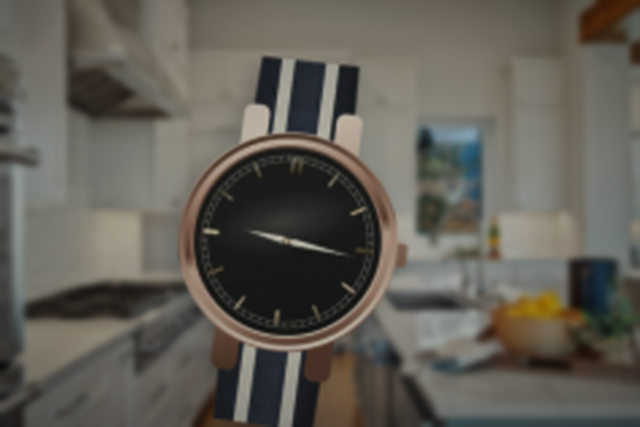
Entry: 9.16
